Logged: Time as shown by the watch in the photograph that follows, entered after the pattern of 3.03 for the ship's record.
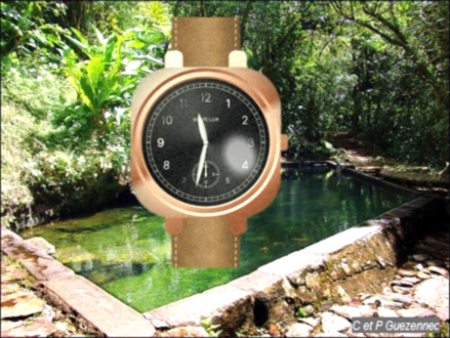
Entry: 11.32
